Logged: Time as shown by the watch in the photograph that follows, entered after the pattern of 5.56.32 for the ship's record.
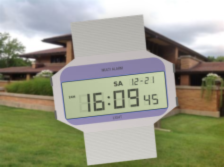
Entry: 16.09.45
